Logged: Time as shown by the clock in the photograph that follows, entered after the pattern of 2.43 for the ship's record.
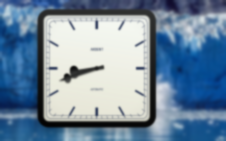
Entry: 8.42
